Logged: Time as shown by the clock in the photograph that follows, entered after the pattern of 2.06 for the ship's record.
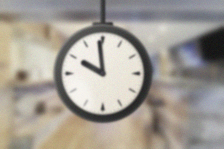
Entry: 9.59
